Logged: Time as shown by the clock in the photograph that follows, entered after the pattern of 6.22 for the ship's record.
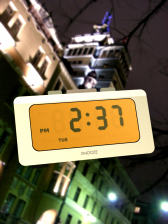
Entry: 2.37
